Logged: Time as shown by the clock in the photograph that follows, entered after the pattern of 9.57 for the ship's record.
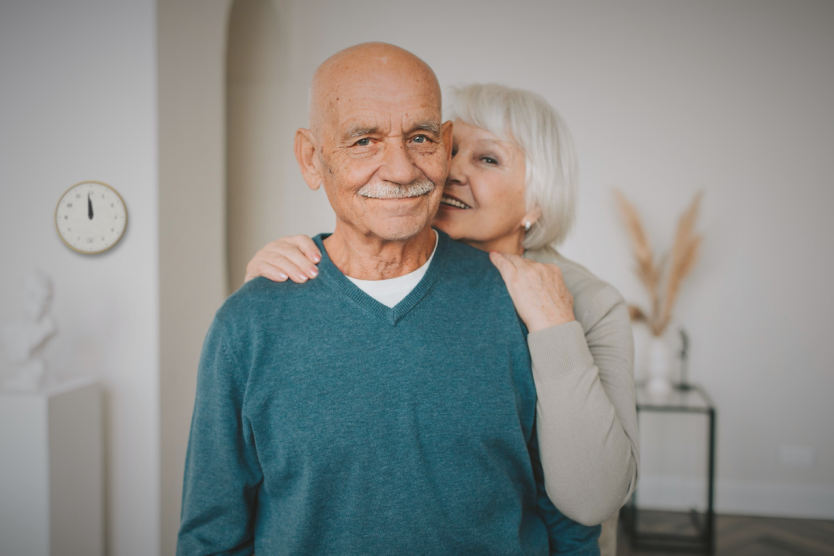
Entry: 11.59
